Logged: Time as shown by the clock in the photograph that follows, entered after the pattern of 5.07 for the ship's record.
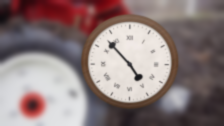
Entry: 4.53
